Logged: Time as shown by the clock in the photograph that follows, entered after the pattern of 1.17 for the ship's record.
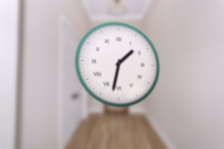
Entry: 1.32
